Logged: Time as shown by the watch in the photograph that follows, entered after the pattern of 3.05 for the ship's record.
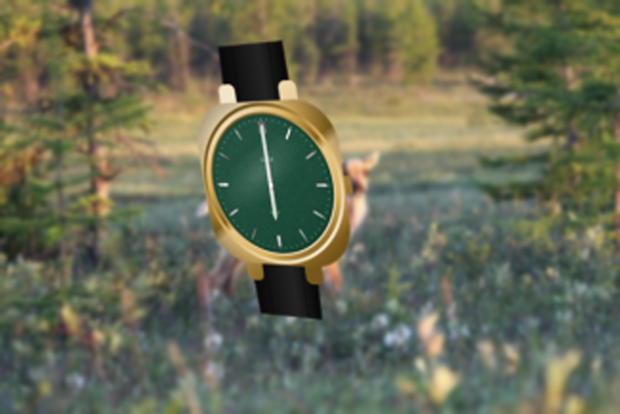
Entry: 6.00
